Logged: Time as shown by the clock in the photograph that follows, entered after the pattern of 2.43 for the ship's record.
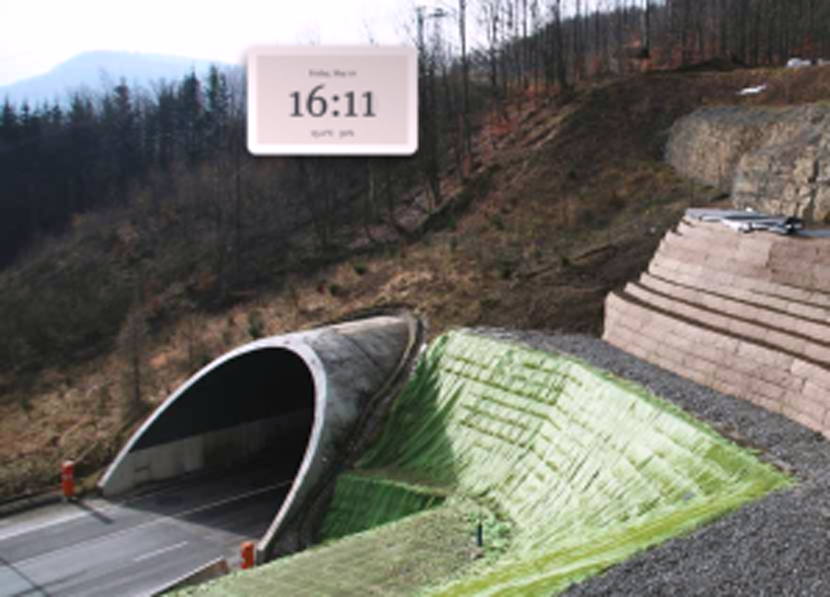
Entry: 16.11
